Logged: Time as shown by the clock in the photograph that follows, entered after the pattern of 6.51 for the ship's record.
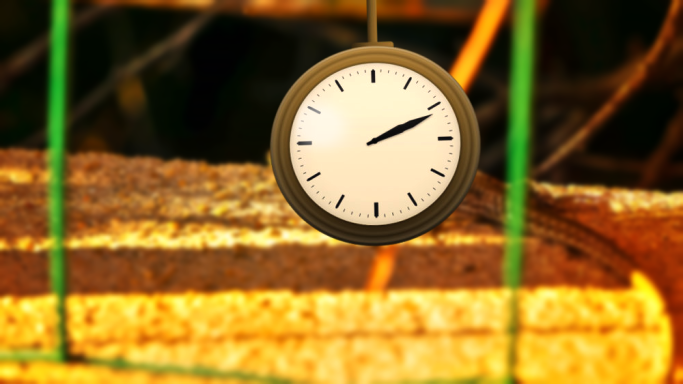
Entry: 2.11
